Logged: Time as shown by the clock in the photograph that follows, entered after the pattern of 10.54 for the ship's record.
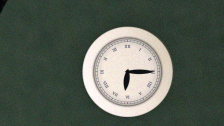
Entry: 6.15
